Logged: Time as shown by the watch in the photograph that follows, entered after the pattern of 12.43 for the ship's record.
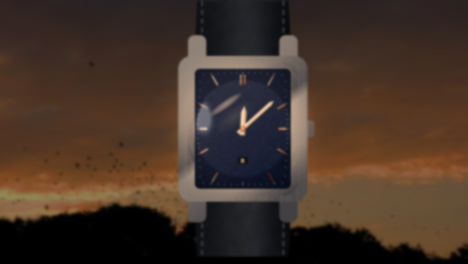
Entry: 12.08
